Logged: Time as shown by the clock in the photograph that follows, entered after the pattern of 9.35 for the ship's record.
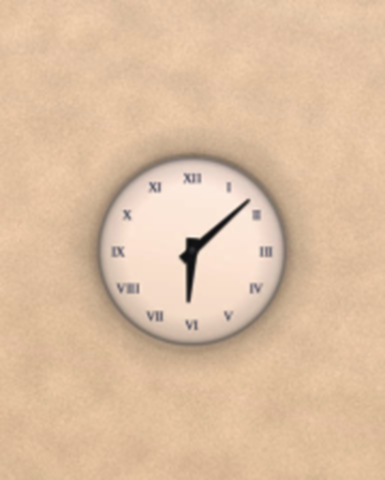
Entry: 6.08
